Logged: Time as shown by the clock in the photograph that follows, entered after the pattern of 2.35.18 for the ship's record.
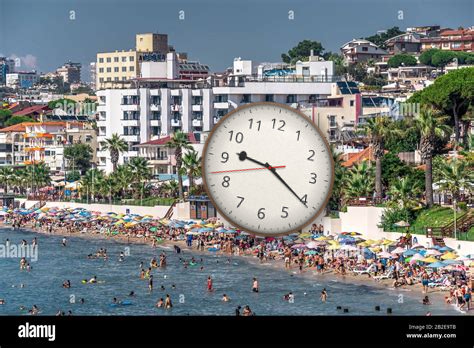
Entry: 9.20.42
